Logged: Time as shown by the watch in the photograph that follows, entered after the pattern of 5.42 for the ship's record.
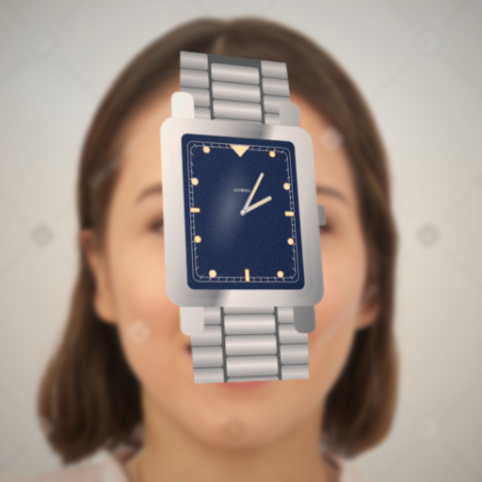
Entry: 2.05
